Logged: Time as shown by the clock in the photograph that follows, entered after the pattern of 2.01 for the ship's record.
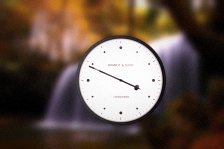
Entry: 3.49
